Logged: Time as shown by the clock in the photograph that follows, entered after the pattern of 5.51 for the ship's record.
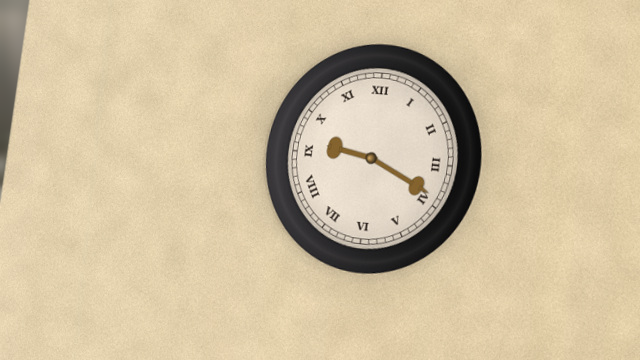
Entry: 9.19
